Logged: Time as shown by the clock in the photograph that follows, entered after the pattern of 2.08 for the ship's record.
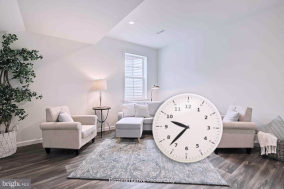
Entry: 9.37
